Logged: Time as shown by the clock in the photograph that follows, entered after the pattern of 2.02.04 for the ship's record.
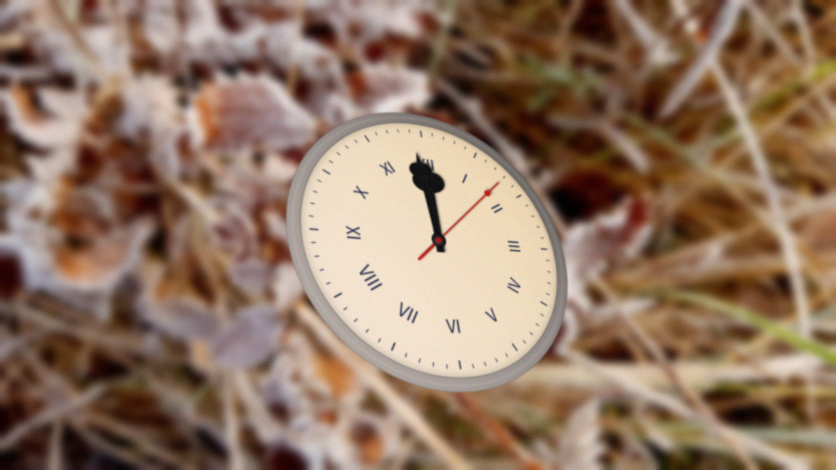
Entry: 11.59.08
